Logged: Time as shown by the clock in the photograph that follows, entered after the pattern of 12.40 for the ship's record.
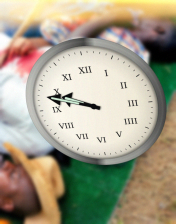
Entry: 9.48
